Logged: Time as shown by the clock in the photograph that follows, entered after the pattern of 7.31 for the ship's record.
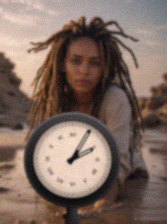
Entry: 2.05
